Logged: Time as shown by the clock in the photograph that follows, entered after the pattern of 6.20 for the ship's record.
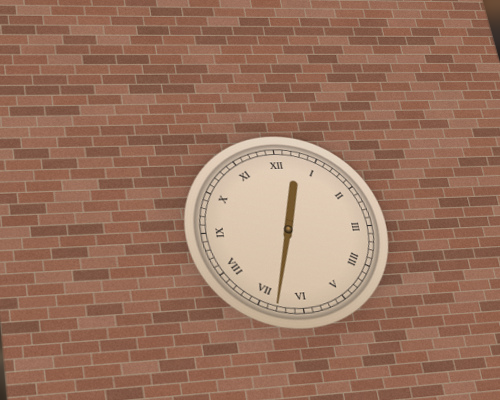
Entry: 12.33
